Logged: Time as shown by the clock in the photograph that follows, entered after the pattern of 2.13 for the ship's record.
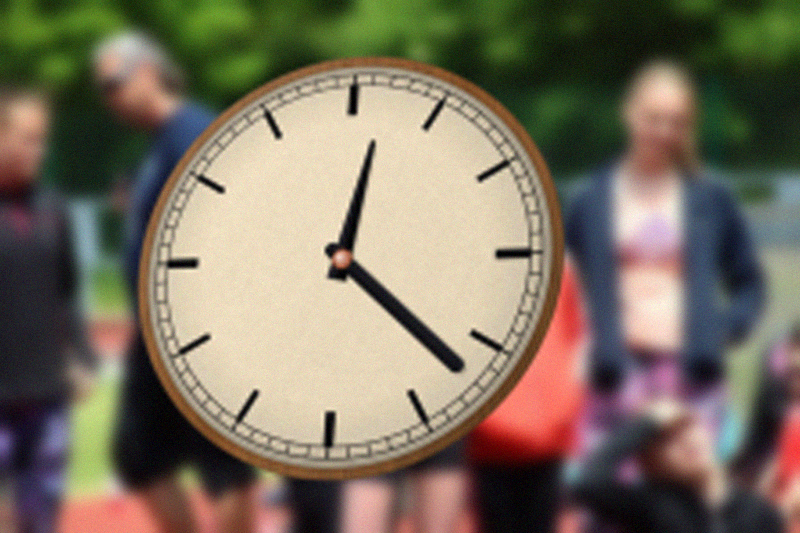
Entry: 12.22
